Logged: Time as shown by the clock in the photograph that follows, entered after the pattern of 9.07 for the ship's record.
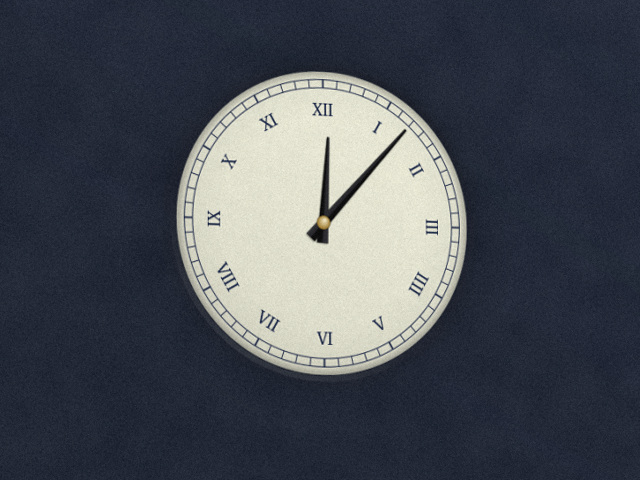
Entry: 12.07
